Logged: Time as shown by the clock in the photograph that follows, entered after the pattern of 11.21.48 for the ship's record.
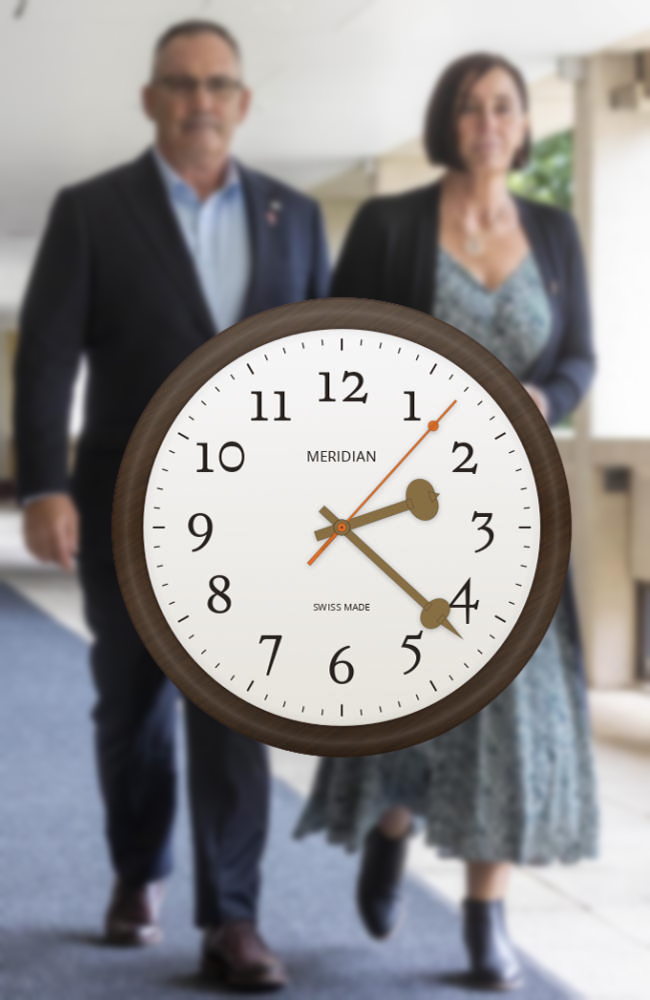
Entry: 2.22.07
